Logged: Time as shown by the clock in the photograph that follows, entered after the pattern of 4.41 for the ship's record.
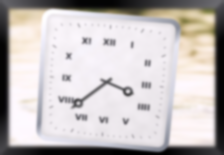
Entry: 3.38
